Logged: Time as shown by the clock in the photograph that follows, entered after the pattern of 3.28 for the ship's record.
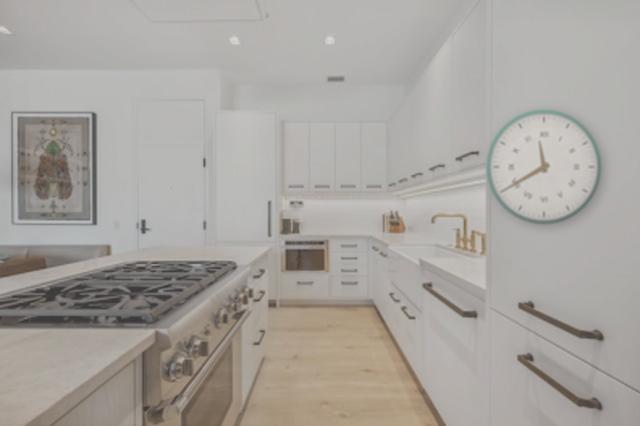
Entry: 11.40
